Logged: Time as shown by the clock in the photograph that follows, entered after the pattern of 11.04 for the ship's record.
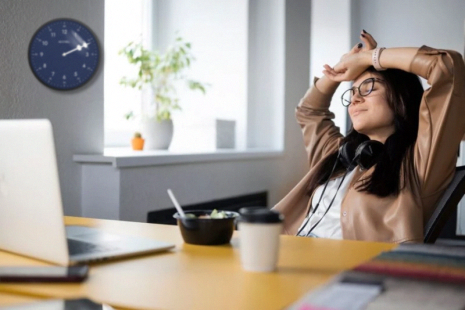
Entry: 2.11
